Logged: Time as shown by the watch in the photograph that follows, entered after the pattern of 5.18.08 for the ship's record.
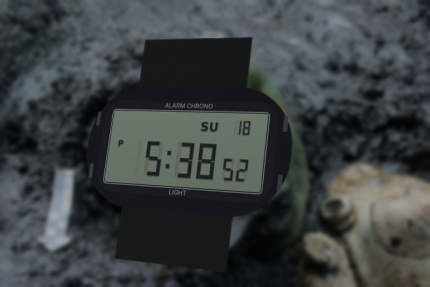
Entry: 5.38.52
